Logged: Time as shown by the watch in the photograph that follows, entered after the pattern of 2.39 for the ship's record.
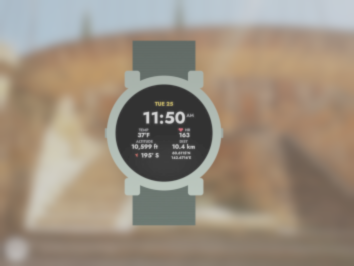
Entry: 11.50
